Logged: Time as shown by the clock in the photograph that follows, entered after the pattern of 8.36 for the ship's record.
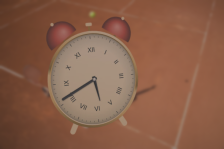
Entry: 5.41
